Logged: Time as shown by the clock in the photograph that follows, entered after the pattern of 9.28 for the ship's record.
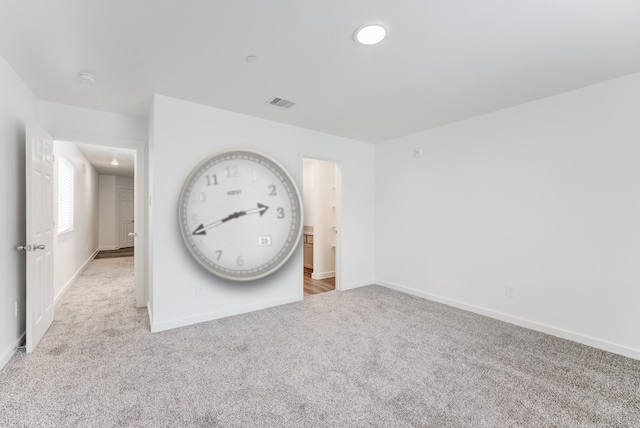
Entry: 2.42
